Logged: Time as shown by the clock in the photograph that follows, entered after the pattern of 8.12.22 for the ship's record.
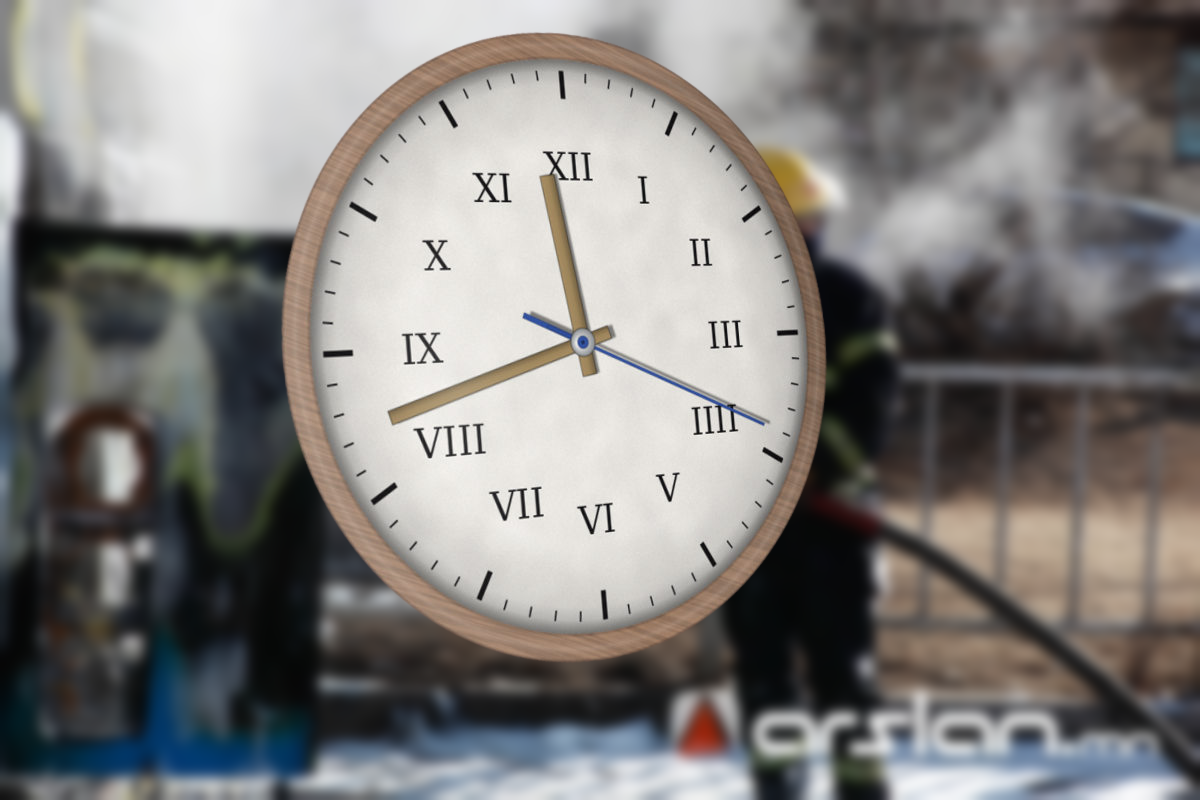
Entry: 11.42.19
